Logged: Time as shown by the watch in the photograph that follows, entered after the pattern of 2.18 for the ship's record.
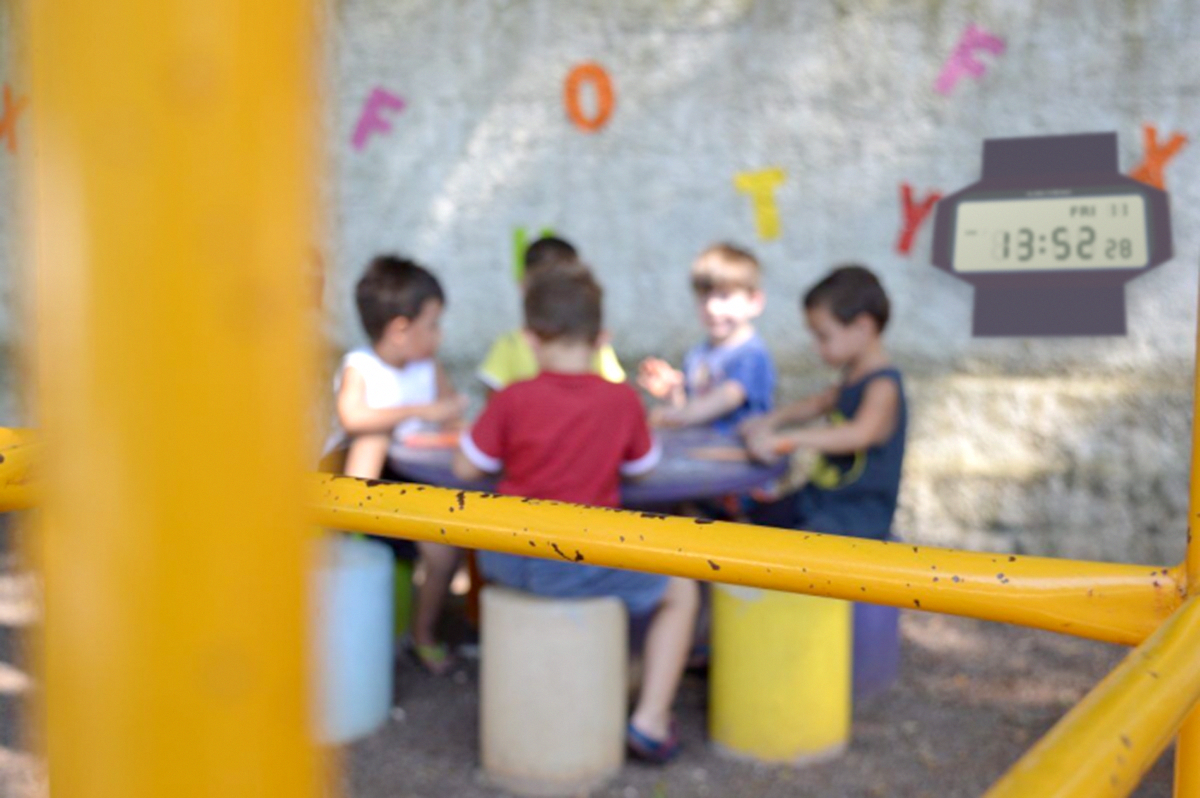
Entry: 13.52
